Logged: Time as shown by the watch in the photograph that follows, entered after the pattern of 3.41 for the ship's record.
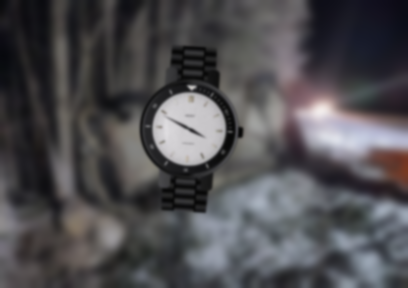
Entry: 3.49
